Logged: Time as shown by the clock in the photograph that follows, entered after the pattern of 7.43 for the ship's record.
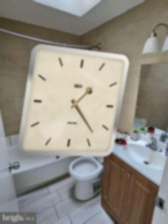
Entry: 1.23
